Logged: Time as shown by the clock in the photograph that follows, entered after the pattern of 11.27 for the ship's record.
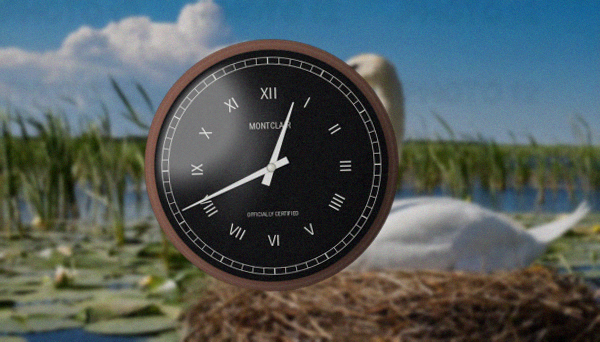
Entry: 12.41
